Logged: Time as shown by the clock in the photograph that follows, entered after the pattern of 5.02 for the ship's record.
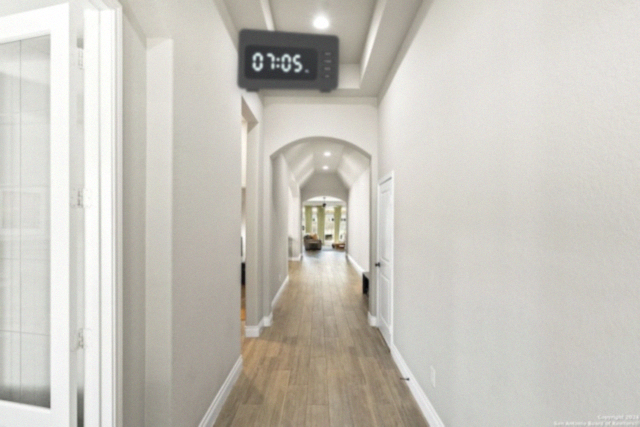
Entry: 7.05
